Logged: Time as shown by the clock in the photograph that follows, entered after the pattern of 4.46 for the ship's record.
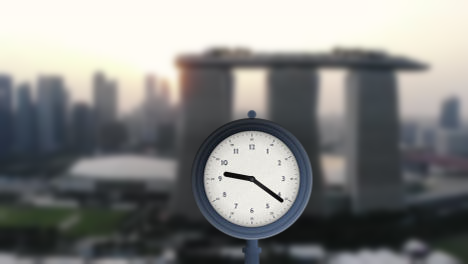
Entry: 9.21
